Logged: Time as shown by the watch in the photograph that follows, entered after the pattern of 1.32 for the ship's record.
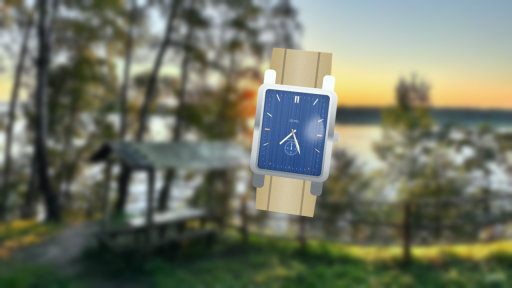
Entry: 7.26
